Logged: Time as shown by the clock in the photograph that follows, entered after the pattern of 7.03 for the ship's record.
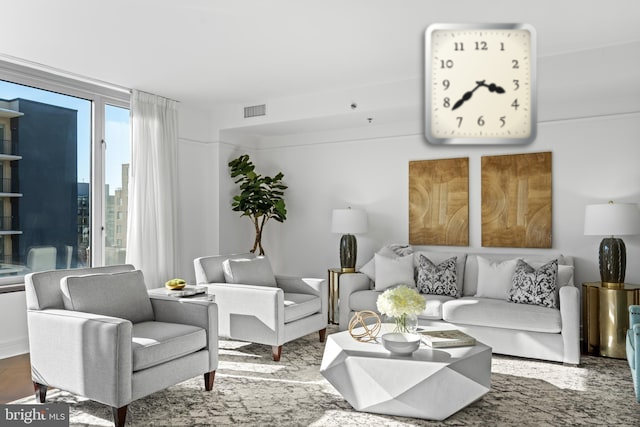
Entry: 3.38
